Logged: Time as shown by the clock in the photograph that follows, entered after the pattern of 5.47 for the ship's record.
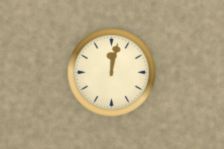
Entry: 12.02
